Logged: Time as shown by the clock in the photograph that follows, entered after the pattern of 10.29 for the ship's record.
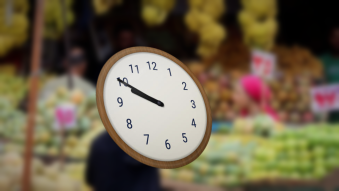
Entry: 9.50
